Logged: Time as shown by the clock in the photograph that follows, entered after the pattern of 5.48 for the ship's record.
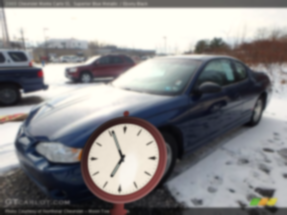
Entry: 6.56
